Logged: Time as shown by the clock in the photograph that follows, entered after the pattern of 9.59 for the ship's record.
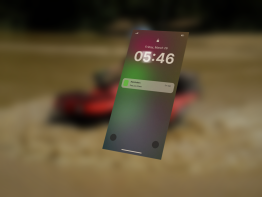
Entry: 5.46
